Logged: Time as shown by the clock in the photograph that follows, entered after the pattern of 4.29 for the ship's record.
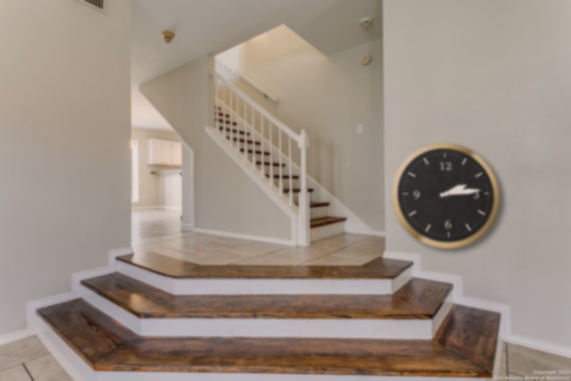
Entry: 2.14
